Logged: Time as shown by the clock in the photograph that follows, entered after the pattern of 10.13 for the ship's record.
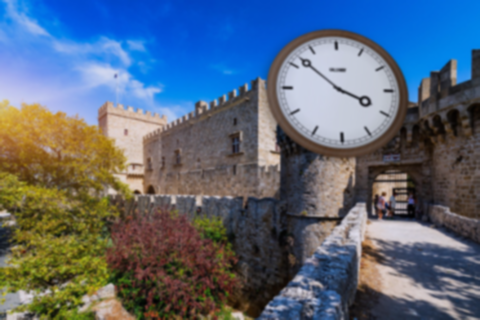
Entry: 3.52
